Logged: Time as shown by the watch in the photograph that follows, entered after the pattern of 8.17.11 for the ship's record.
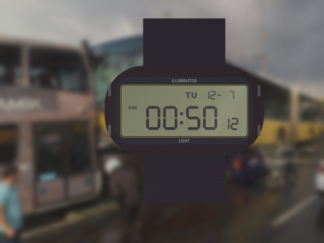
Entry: 0.50.12
